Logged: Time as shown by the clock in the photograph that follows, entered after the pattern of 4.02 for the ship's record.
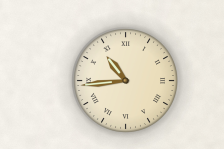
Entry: 10.44
